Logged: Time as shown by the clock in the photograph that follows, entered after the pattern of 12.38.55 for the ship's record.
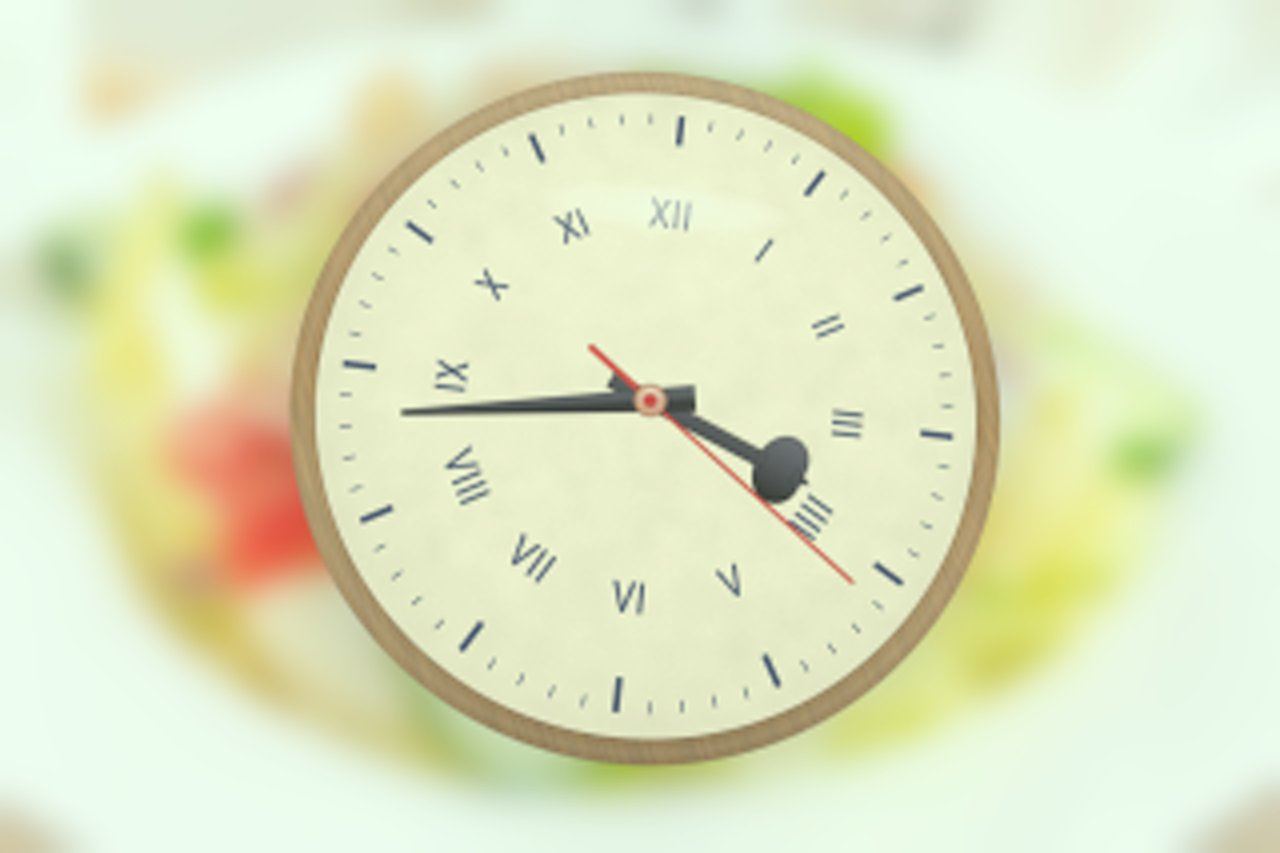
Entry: 3.43.21
